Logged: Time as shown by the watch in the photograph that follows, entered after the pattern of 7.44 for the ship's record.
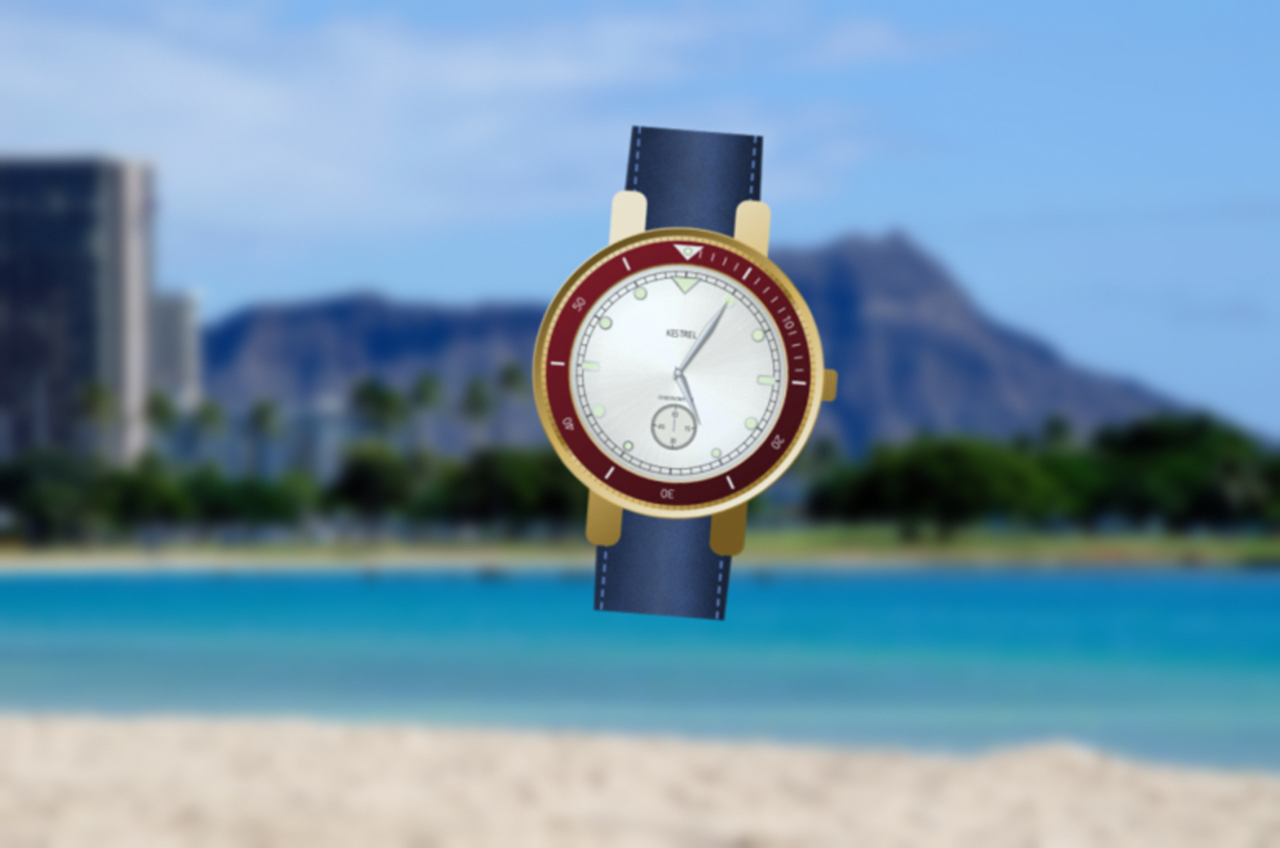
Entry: 5.05
